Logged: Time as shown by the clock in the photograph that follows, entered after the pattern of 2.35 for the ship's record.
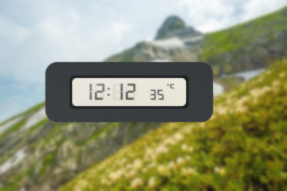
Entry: 12.12
